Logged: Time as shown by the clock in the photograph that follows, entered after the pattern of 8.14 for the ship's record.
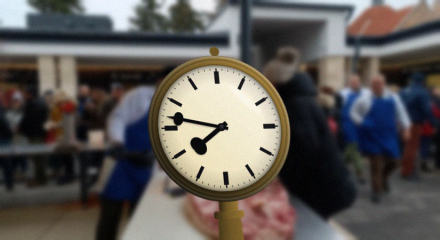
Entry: 7.47
